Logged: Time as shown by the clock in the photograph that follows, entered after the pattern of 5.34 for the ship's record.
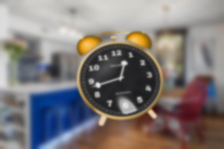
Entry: 12.43
